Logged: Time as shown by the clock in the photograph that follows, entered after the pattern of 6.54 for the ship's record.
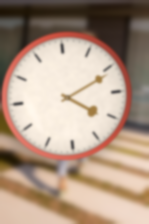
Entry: 4.11
